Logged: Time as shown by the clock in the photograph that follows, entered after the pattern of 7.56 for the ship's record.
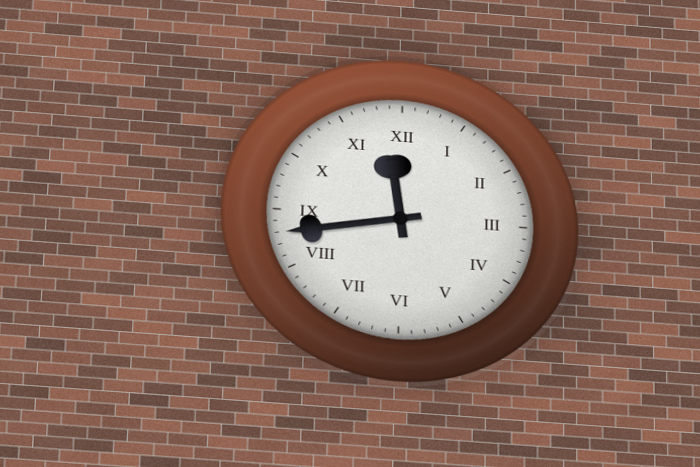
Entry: 11.43
